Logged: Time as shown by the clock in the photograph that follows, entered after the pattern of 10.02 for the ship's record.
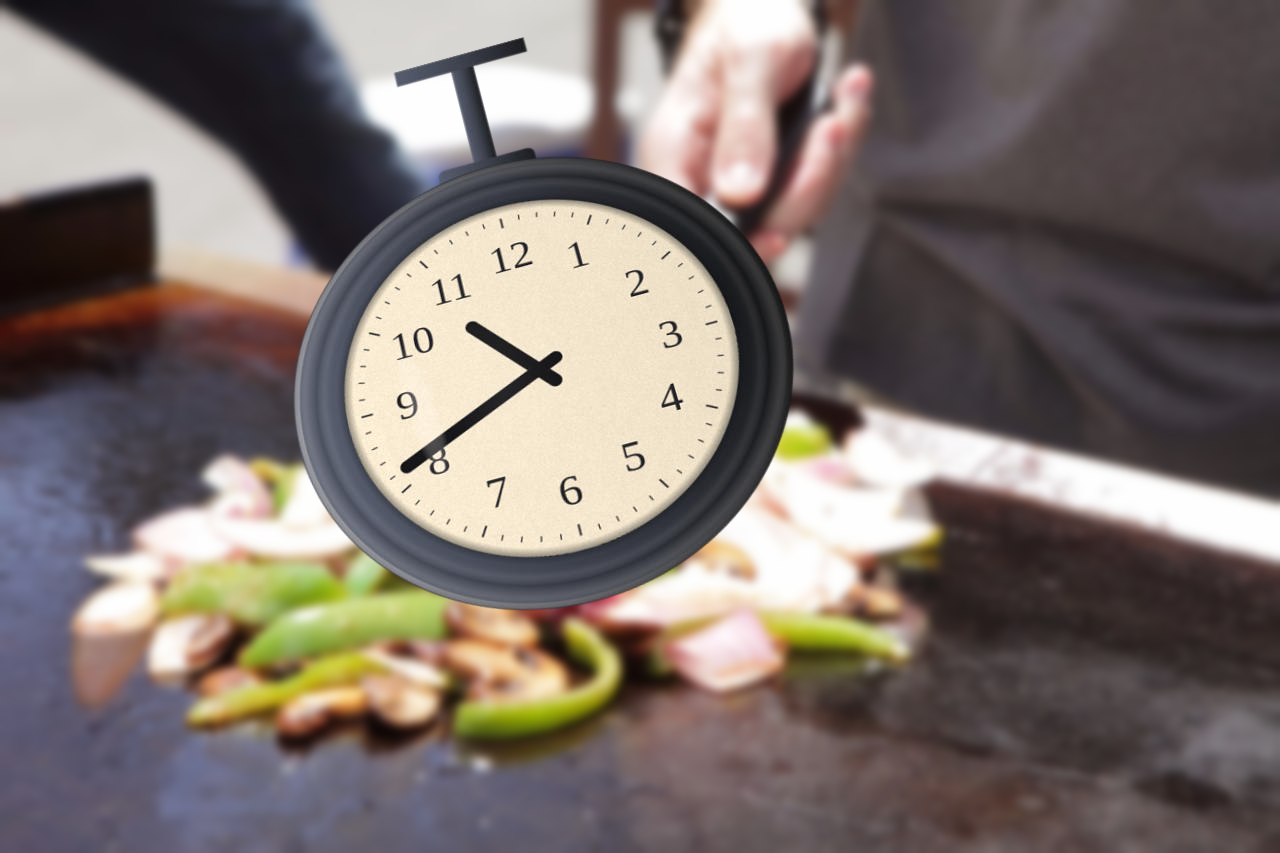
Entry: 10.41
